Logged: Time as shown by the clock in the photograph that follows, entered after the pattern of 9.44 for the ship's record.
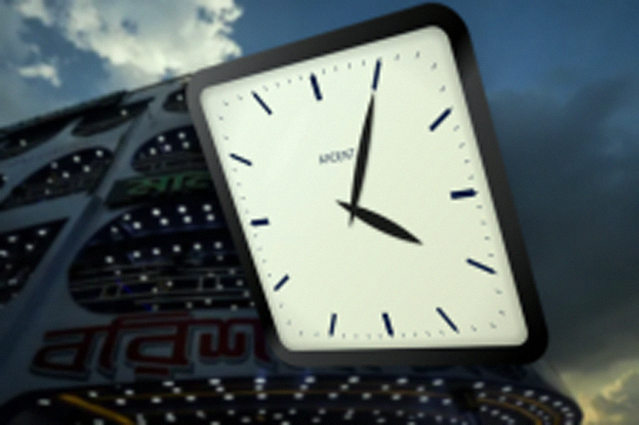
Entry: 4.05
